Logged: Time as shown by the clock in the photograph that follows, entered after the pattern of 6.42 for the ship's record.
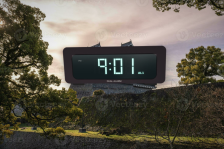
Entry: 9.01
